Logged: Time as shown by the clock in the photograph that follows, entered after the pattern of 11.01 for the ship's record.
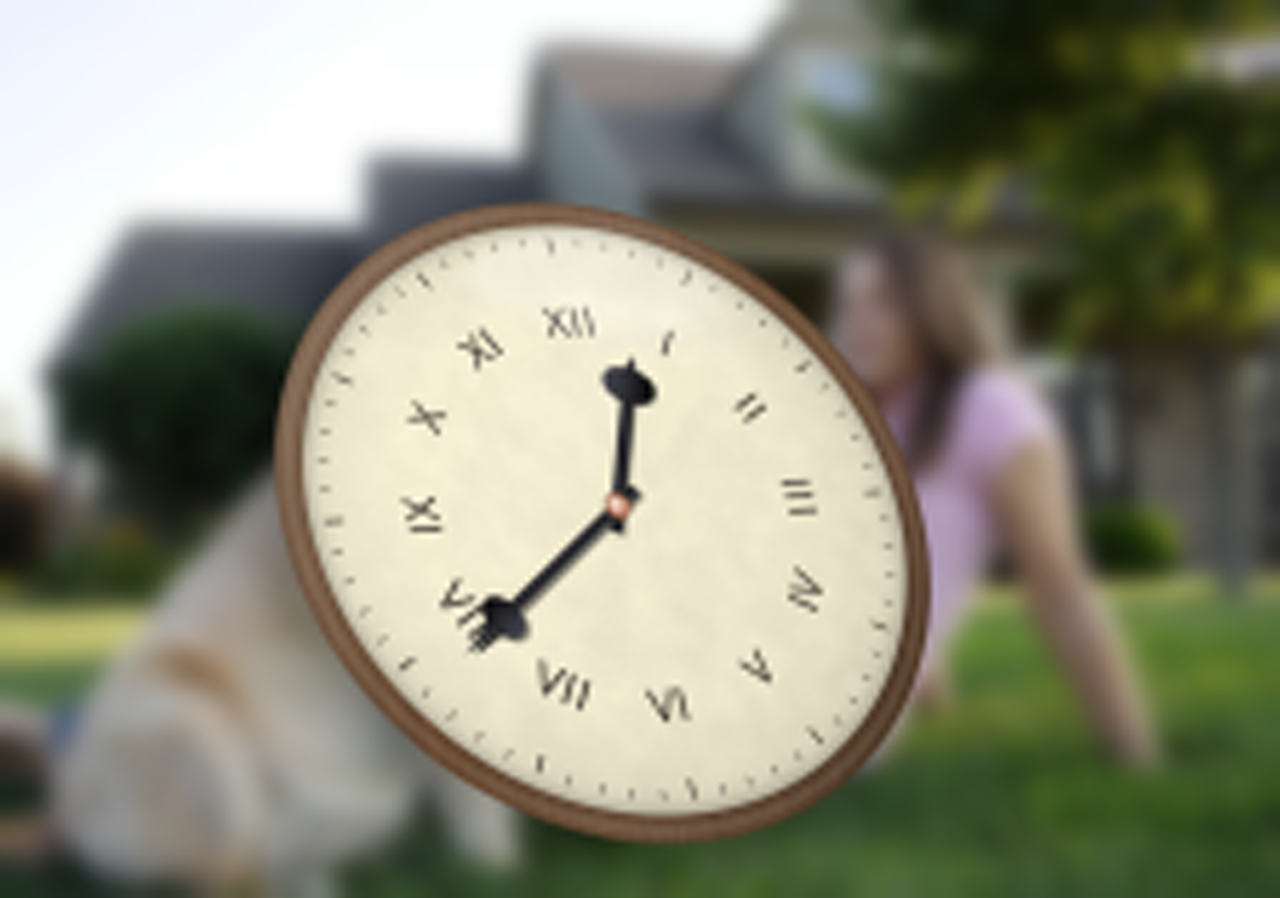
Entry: 12.39
